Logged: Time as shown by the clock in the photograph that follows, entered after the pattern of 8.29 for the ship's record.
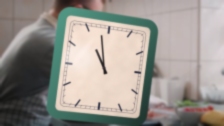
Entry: 10.58
